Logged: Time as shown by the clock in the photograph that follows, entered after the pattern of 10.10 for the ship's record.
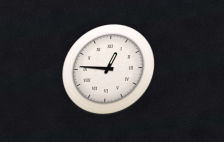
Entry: 12.46
